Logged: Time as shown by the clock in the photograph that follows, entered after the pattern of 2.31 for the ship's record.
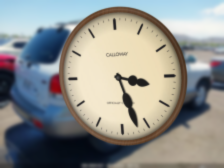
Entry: 3.27
